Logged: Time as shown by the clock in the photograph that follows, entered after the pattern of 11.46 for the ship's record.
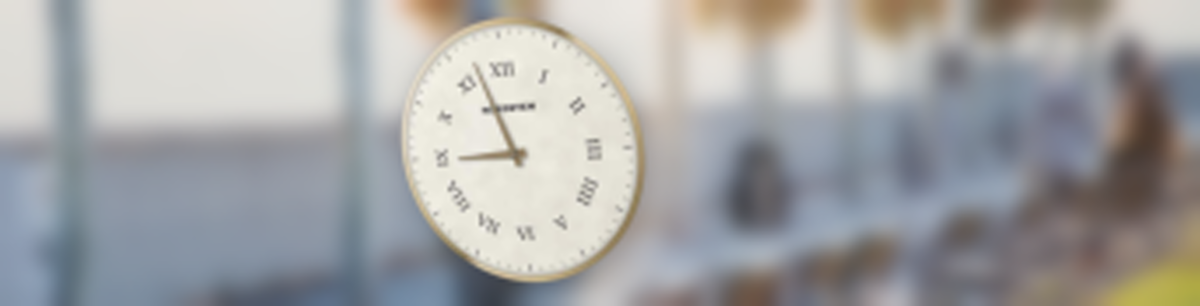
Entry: 8.57
